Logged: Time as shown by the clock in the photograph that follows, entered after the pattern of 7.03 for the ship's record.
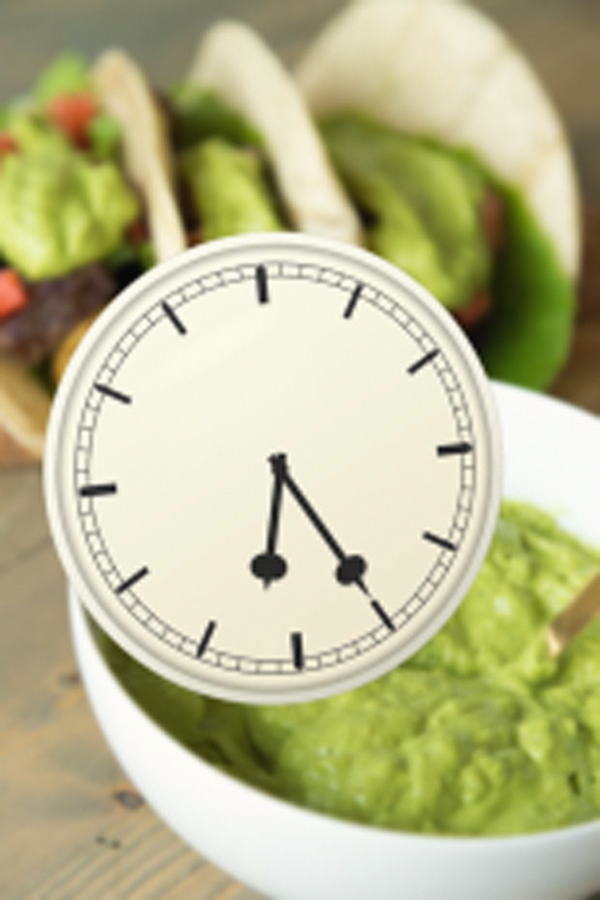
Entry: 6.25
